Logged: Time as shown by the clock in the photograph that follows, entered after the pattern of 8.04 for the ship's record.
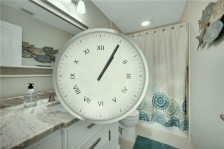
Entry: 1.05
